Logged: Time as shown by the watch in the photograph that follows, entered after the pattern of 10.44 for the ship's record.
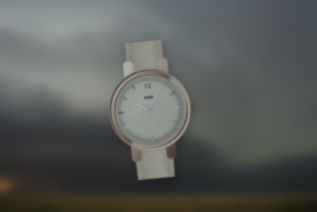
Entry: 10.05
